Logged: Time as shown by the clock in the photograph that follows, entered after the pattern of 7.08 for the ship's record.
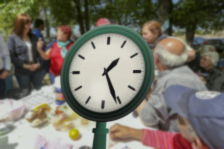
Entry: 1.26
